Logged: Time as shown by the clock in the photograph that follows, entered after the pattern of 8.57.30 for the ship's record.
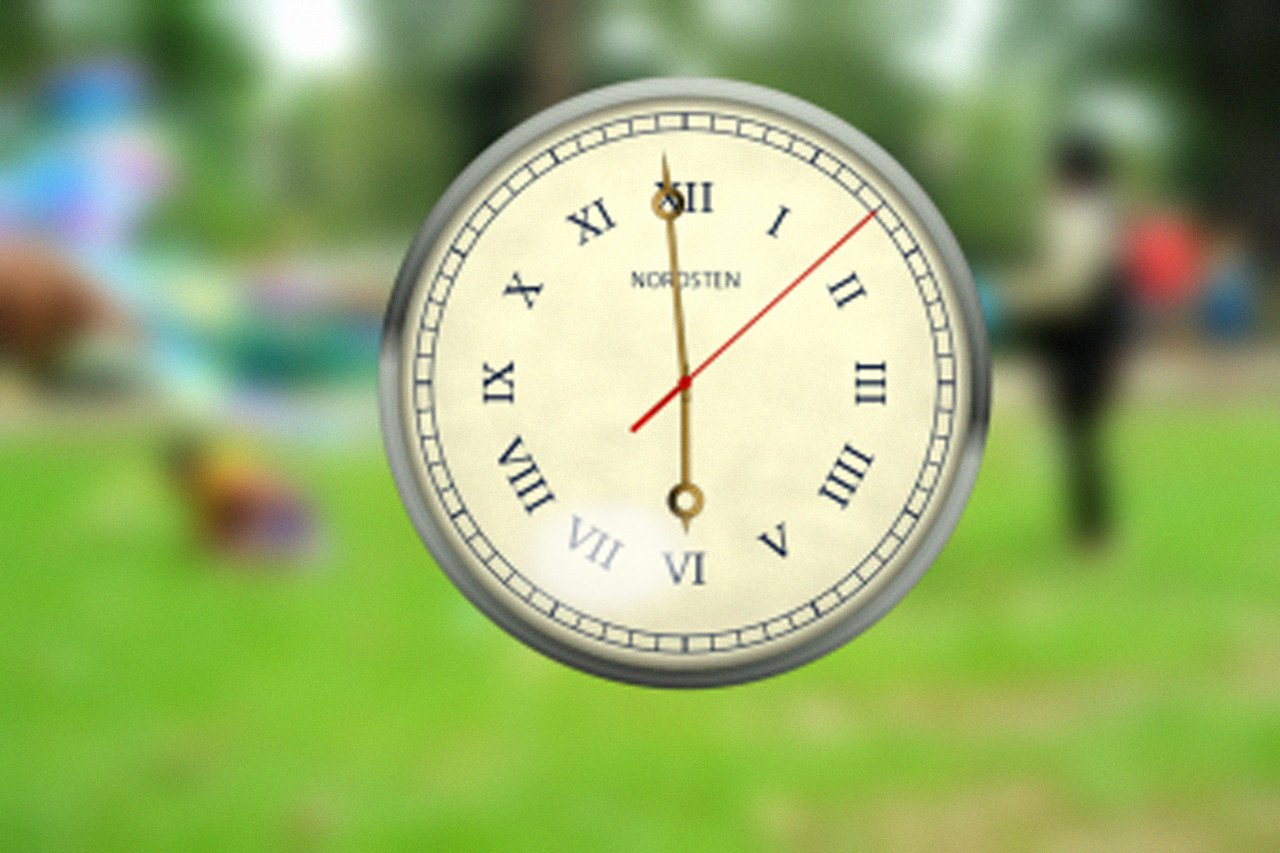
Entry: 5.59.08
